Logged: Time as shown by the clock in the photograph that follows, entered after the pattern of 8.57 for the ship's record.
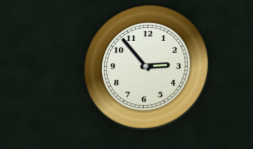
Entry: 2.53
